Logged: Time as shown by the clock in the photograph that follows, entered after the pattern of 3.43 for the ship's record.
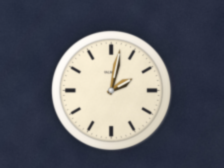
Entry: 2.02
